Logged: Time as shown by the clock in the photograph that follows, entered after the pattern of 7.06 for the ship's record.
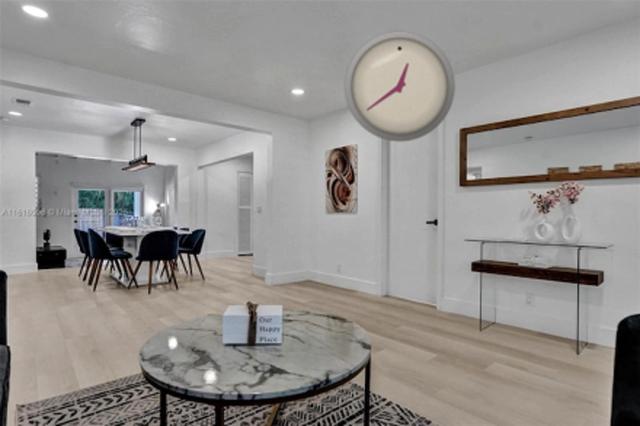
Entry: 12.39
